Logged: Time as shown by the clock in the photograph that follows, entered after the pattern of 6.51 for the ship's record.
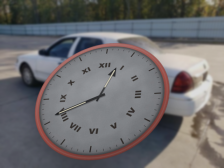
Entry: 12.41
